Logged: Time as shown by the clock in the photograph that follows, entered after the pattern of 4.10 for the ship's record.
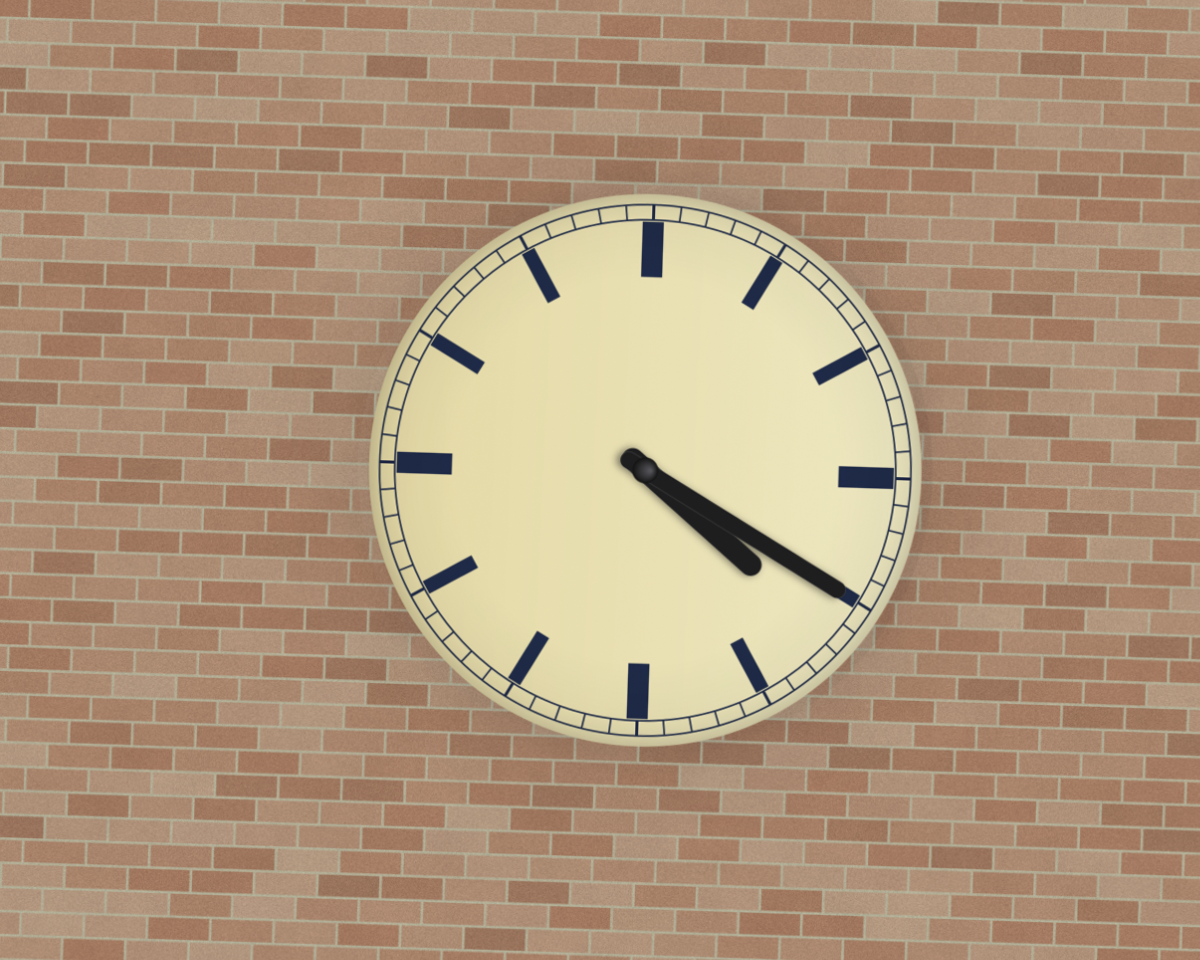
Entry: 4.20
